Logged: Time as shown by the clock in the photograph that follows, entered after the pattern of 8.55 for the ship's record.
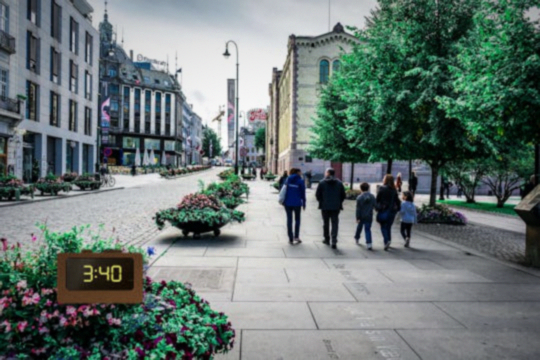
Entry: 3.40
